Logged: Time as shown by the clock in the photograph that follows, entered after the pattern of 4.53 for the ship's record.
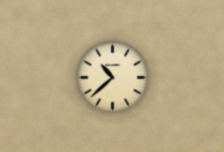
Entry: 10.38
